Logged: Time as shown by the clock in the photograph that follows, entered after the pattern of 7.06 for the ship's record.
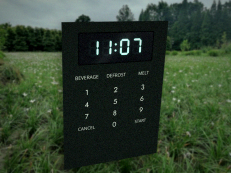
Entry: 11.07
